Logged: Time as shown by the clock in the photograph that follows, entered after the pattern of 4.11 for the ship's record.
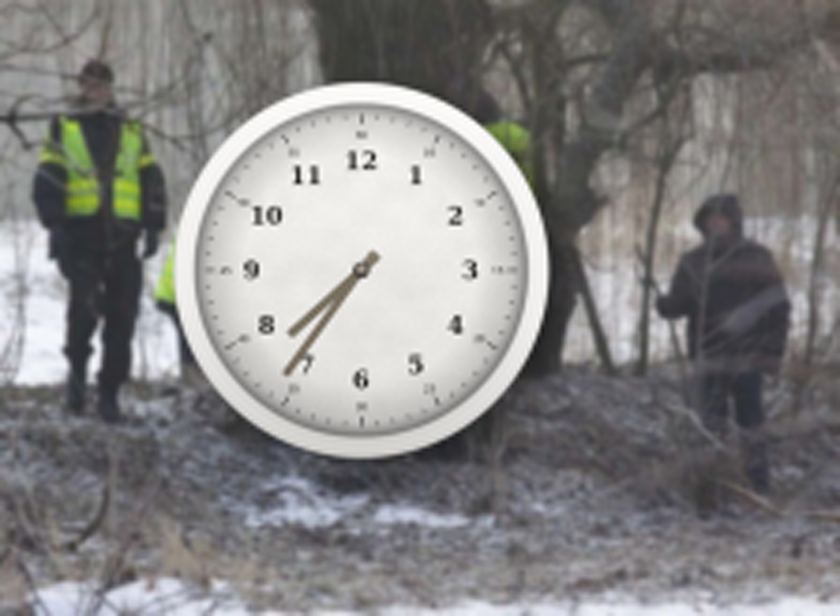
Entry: 7.36
